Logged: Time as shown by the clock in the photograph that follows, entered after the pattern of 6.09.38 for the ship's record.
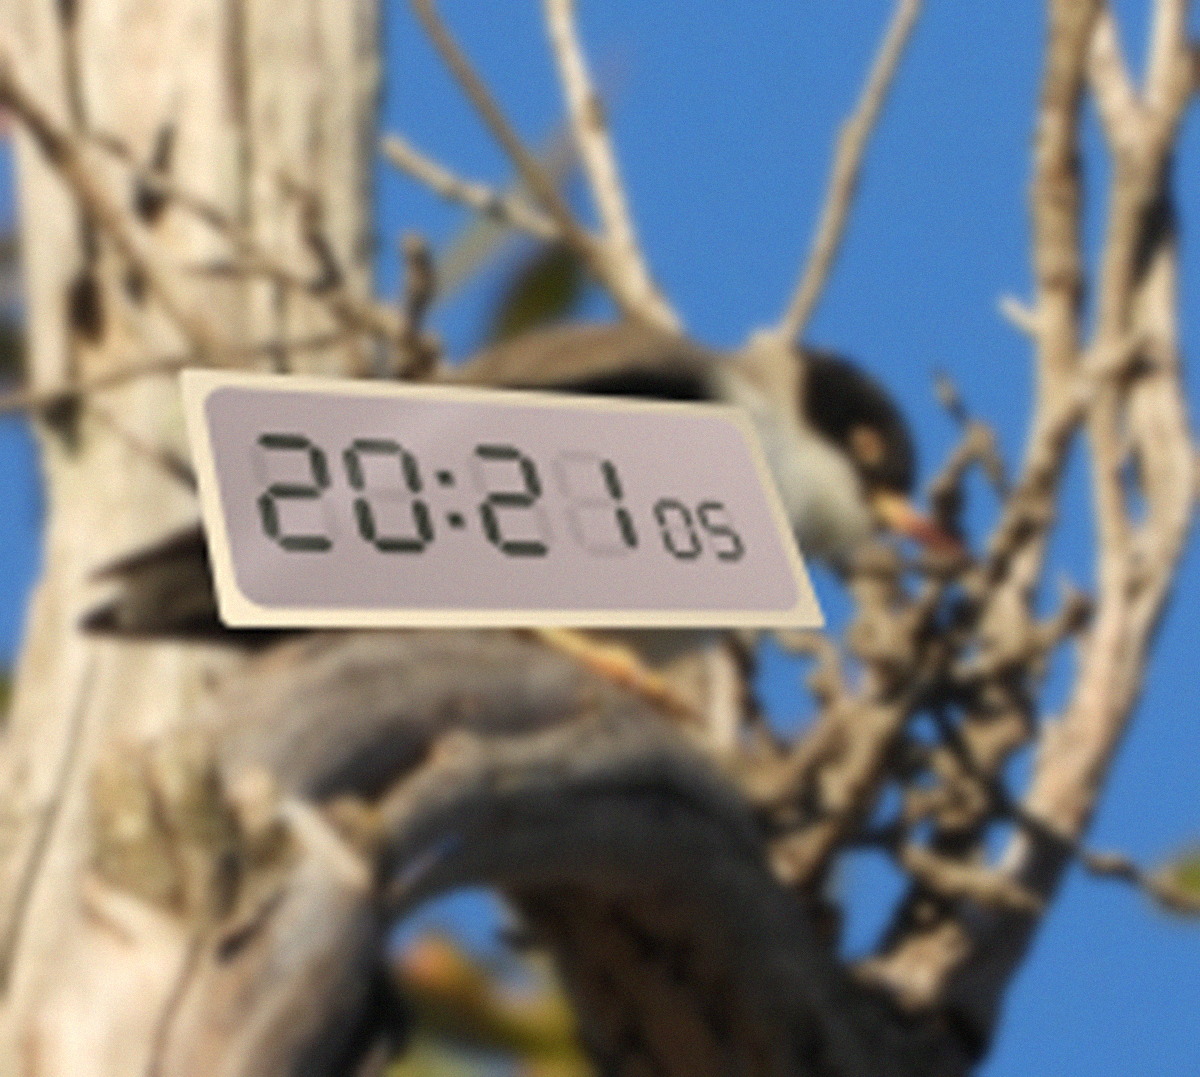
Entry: 20.21.05
